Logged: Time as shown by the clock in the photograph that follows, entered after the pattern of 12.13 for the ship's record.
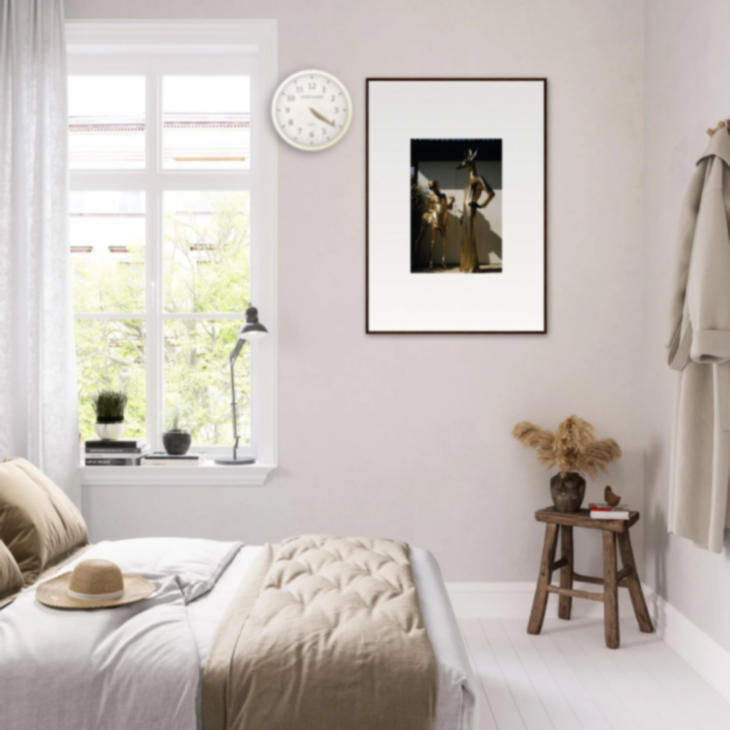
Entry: 4.21
